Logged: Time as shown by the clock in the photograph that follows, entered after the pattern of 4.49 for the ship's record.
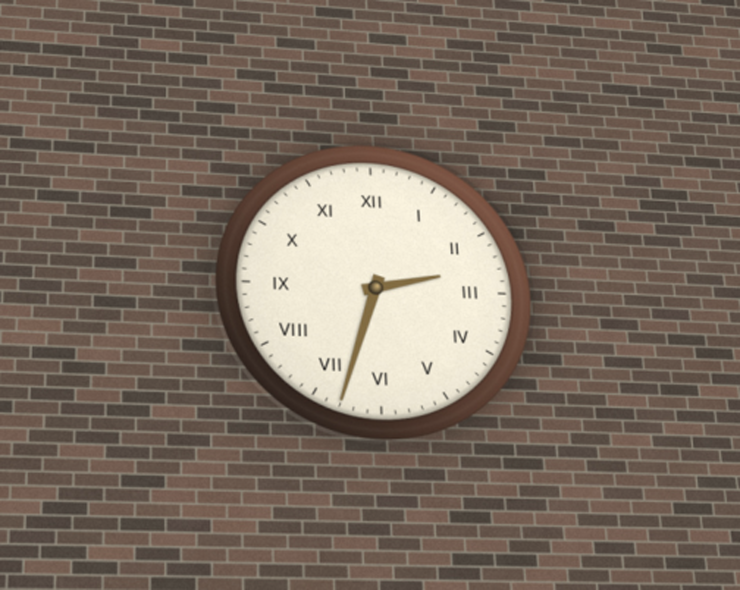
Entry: 2.33
